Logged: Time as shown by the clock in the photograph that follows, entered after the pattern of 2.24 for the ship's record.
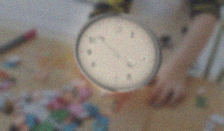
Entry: 3.52
